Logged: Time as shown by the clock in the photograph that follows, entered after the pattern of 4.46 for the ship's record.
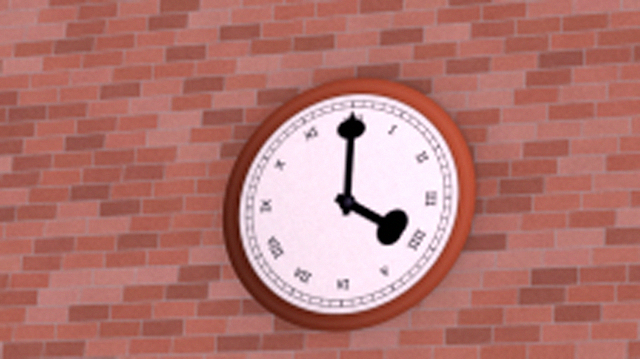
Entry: 4.00
